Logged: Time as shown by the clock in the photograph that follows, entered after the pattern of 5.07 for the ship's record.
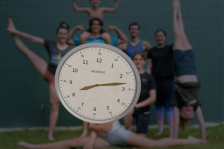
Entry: 8.13
